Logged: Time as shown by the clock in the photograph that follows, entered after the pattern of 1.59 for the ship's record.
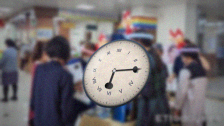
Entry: 6.14
